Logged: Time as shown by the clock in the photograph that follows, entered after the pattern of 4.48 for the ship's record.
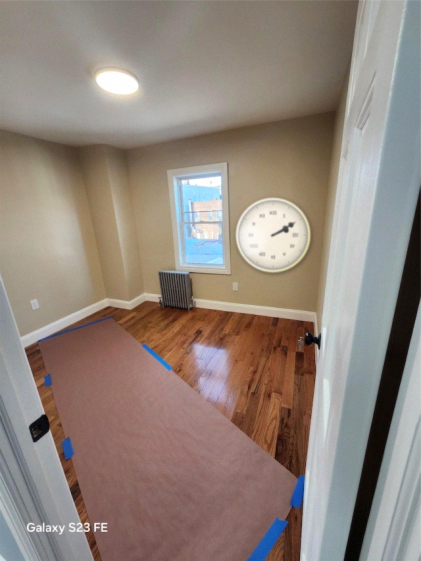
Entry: 2.10
